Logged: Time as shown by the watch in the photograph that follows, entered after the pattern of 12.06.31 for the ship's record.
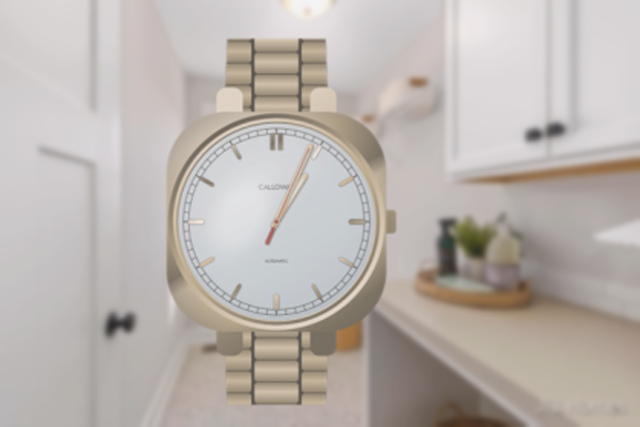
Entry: 1.04.04
